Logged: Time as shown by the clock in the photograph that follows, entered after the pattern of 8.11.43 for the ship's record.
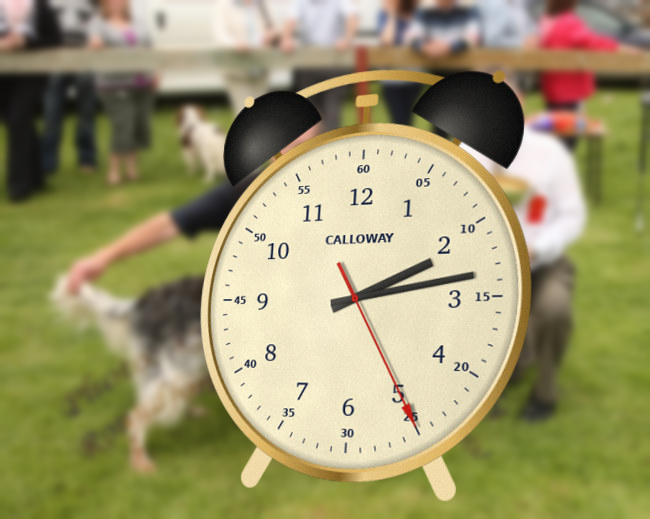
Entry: 2.13.25
